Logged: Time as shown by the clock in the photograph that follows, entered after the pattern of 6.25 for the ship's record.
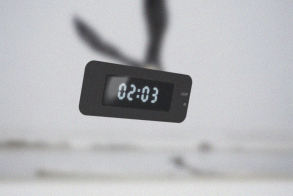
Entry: 2.03
